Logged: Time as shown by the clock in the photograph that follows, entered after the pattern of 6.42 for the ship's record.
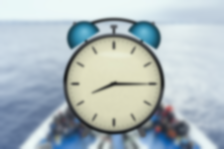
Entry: 8.15
